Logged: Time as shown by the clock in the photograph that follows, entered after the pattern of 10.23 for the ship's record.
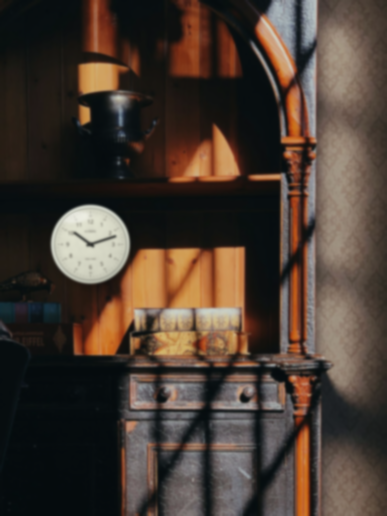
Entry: 10.12
